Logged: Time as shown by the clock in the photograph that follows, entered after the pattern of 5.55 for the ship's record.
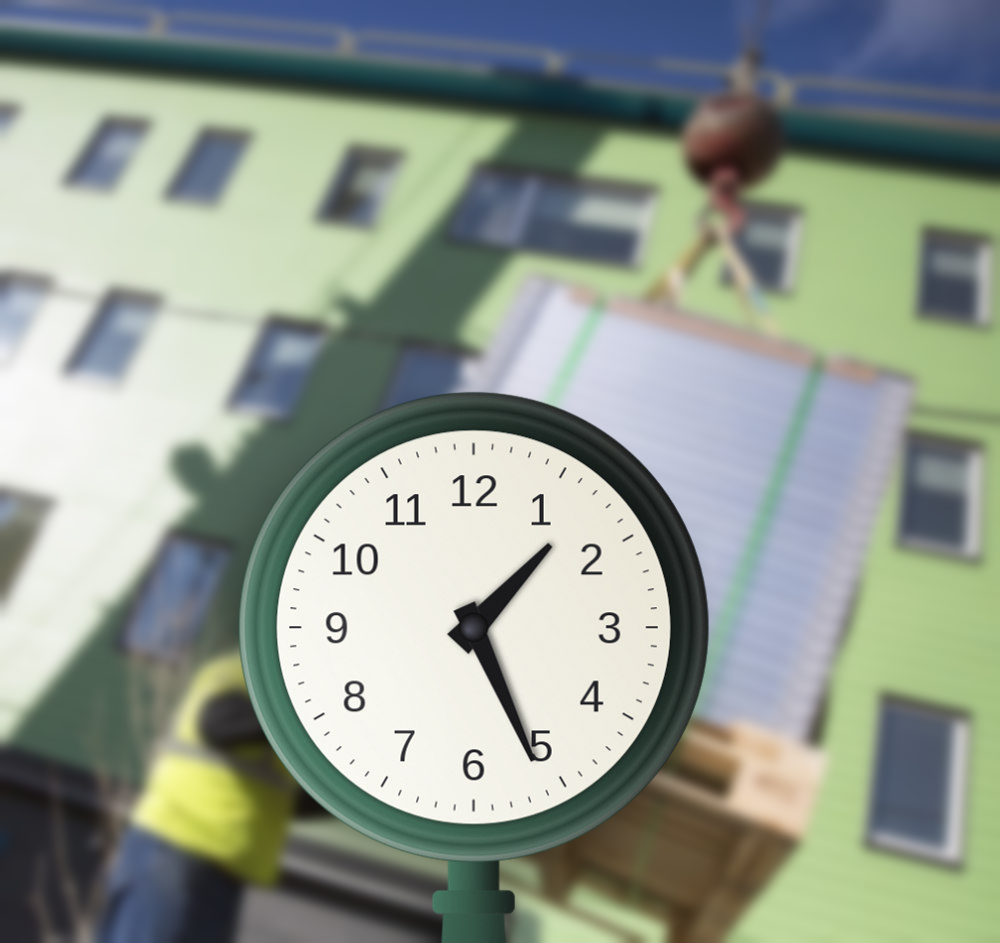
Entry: 1.26
